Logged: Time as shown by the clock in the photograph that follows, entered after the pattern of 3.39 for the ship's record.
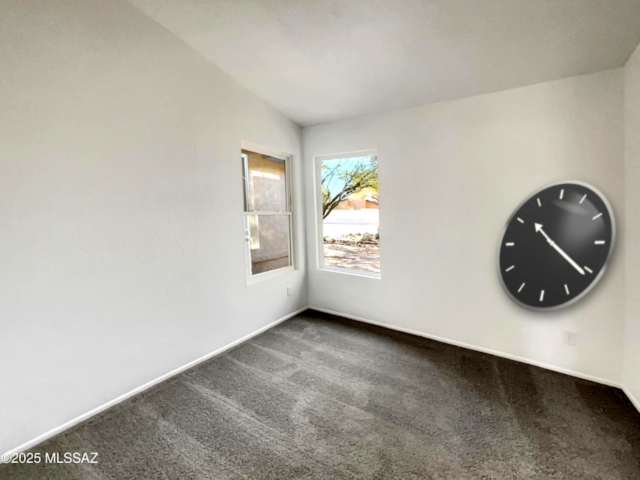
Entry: 10.21
